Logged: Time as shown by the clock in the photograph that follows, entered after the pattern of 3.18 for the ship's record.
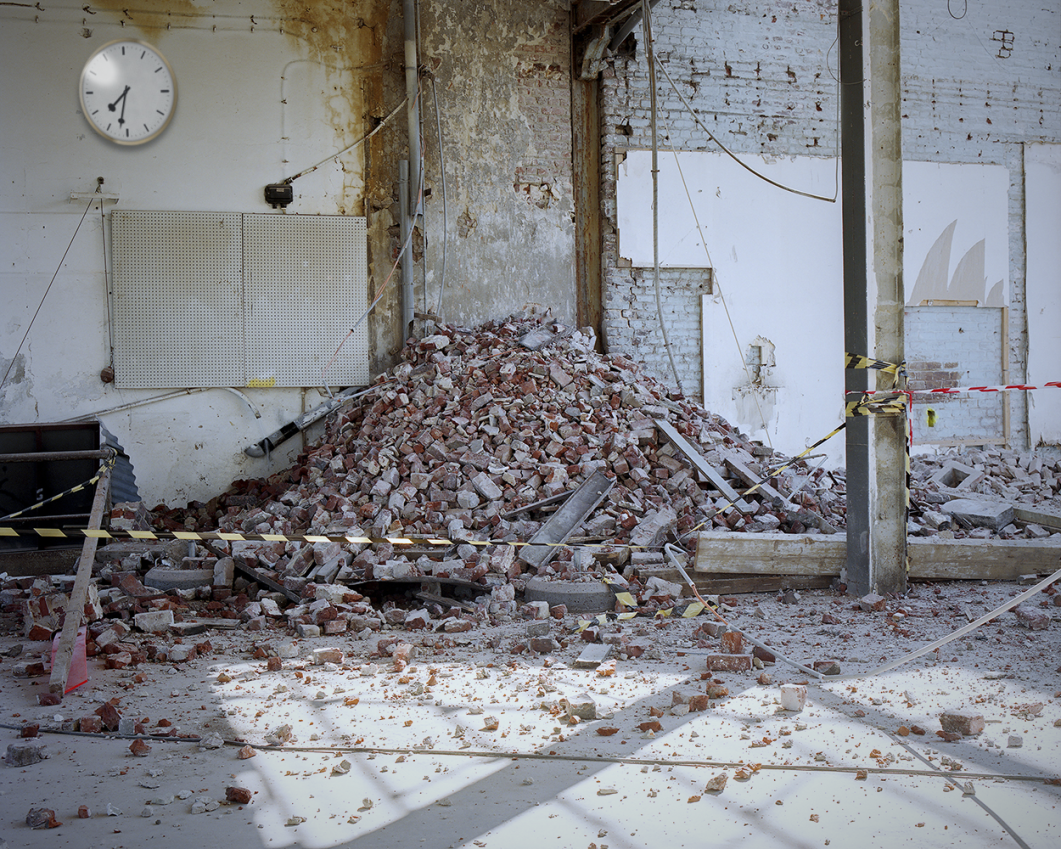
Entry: 7.32
